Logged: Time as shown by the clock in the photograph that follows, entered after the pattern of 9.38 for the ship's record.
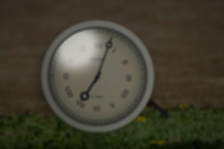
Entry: 7.03
